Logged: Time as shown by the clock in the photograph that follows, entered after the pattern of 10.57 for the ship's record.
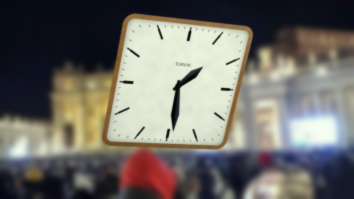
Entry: 1.29
